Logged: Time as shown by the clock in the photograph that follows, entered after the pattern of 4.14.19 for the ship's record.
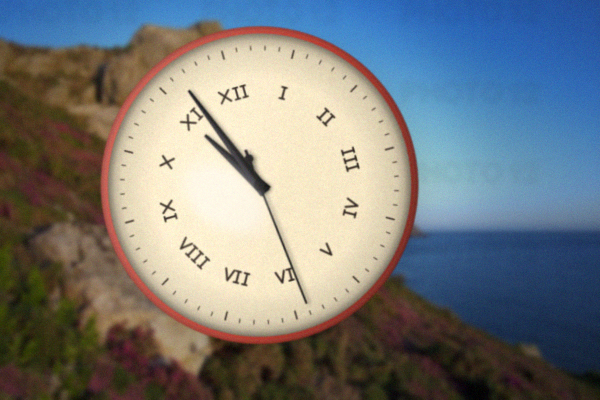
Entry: 10.56.29
